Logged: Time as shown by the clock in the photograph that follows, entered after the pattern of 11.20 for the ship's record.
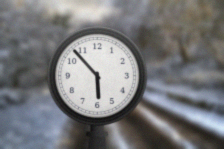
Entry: 5.53
